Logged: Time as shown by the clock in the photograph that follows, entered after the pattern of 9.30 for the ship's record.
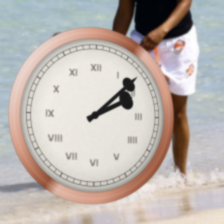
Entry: 2.08
